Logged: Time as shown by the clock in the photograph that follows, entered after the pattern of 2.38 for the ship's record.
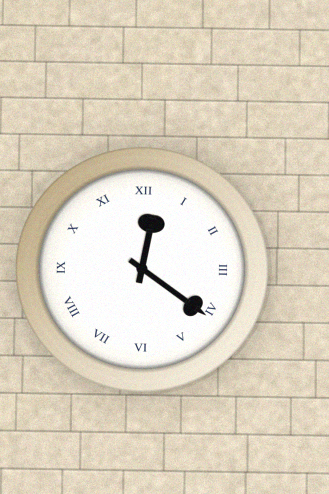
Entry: 12.21
